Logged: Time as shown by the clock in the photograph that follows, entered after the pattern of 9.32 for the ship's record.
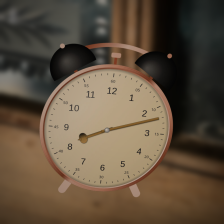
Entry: 8.12
